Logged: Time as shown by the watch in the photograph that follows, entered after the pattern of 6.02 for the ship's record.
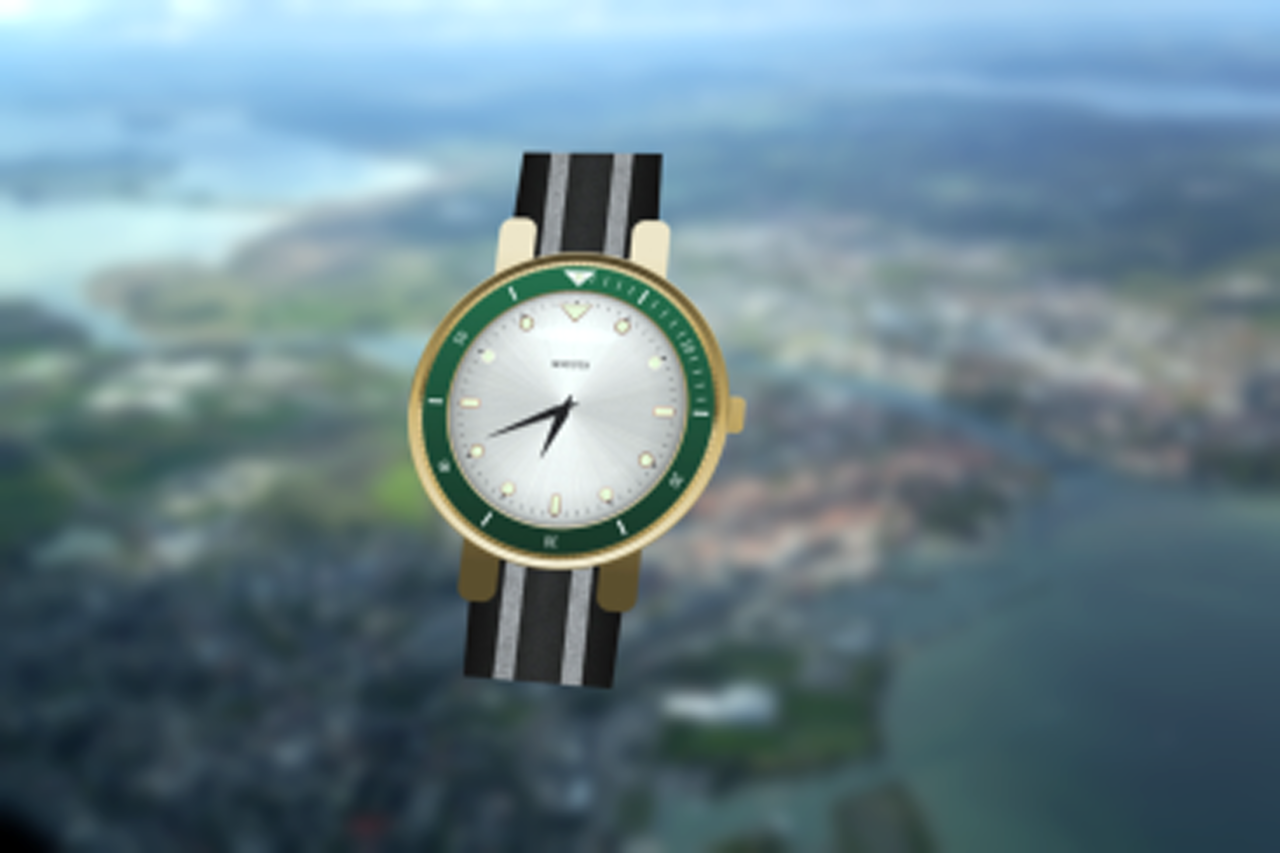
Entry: 6.41
